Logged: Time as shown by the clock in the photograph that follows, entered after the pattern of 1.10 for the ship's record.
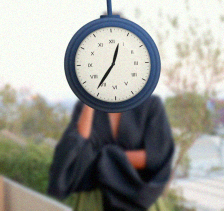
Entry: 12.36
